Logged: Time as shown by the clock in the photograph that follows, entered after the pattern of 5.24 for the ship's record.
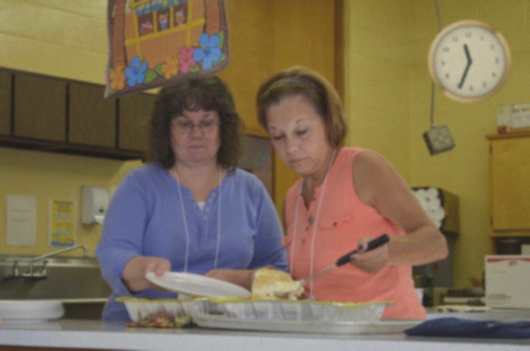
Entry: 11.34
